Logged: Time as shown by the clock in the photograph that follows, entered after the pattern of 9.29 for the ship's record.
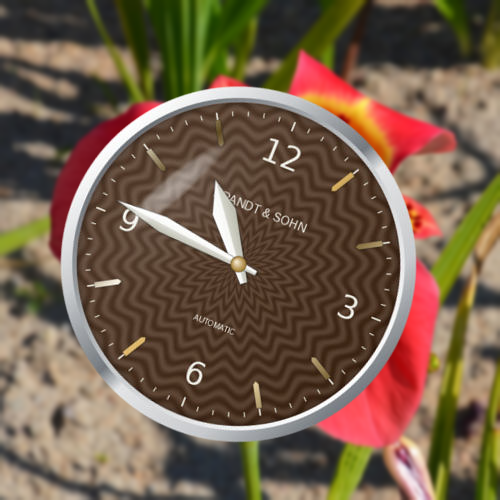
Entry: 10.46
